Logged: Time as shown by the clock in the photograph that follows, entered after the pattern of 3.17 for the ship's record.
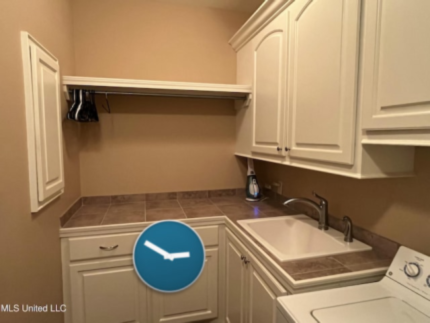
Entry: 2.50
